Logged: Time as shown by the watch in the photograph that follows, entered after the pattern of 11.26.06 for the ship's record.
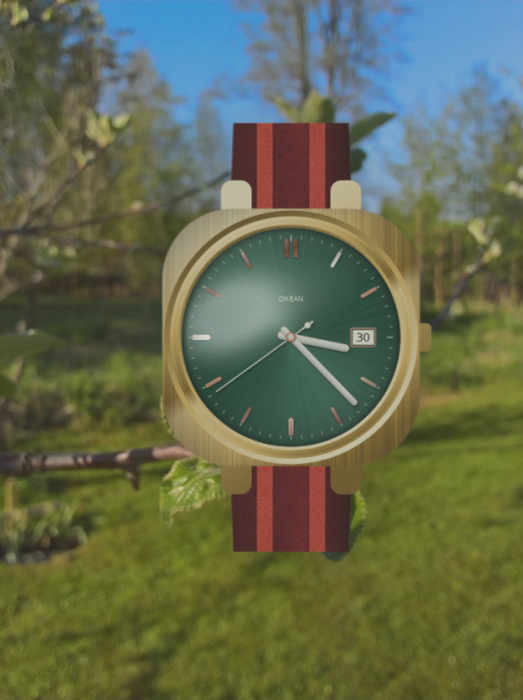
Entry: 3.22.39
